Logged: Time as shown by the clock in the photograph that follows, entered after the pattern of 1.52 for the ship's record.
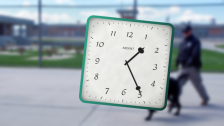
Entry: 1.25
